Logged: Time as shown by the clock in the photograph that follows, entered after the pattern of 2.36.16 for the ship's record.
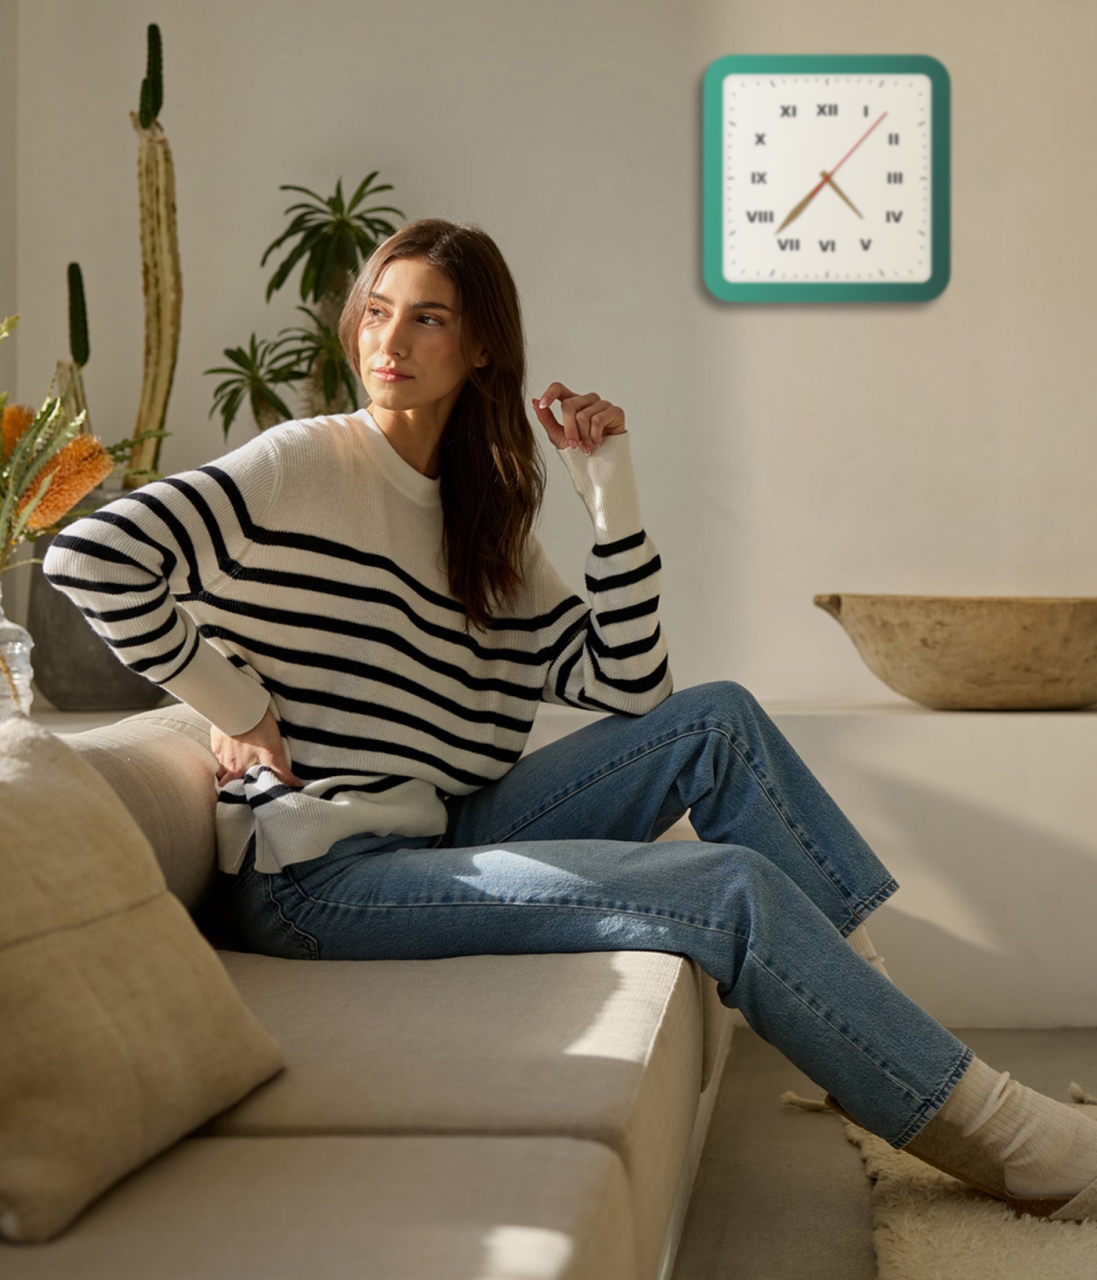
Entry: 4.37.07
